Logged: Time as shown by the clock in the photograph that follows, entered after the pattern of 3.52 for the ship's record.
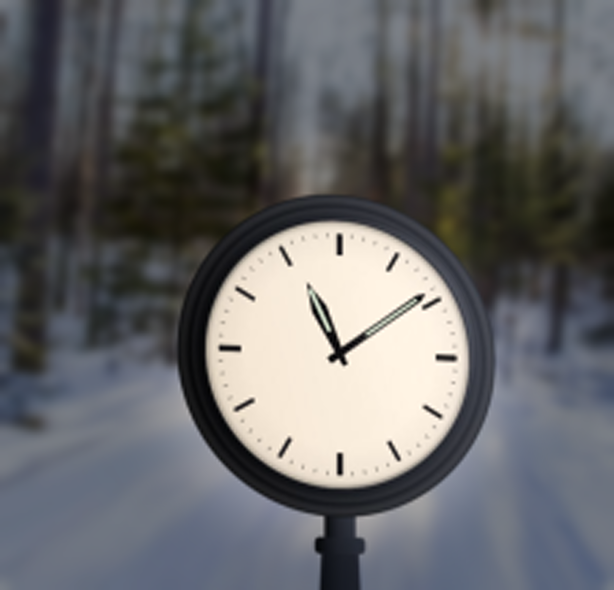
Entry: 11.09
